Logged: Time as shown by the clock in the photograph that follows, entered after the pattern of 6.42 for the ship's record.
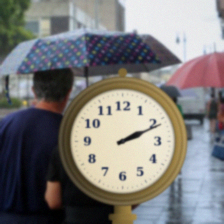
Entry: 2.11
